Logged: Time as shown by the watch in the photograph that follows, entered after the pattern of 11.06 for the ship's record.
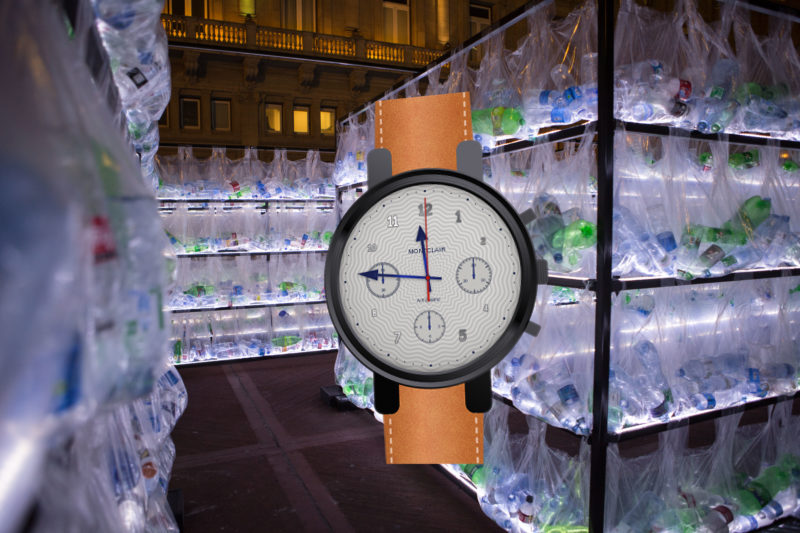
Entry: 11.46
